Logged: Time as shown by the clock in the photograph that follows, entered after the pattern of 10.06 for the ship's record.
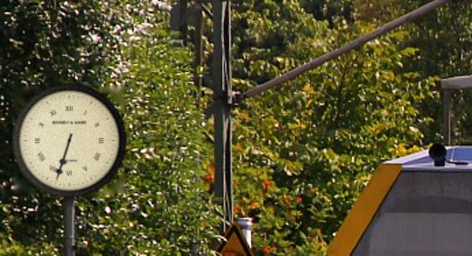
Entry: 6.33
